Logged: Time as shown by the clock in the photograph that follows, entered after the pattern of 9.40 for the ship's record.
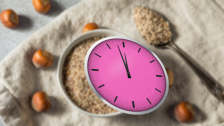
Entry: 11.58
